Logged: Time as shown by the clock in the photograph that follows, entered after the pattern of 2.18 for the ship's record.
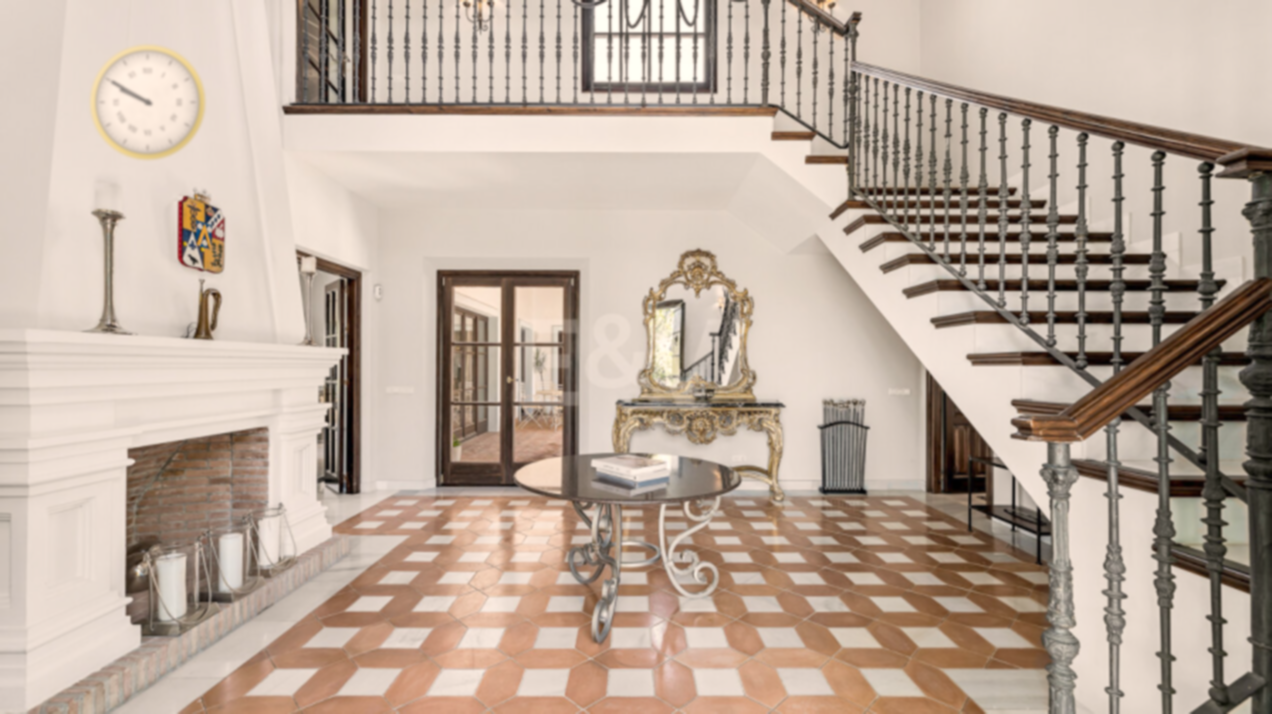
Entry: 9.50
